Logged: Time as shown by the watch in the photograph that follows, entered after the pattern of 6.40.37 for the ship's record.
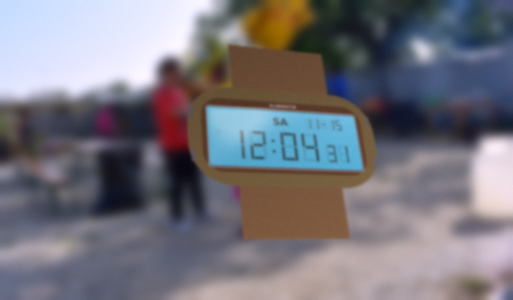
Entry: 12.04.31
